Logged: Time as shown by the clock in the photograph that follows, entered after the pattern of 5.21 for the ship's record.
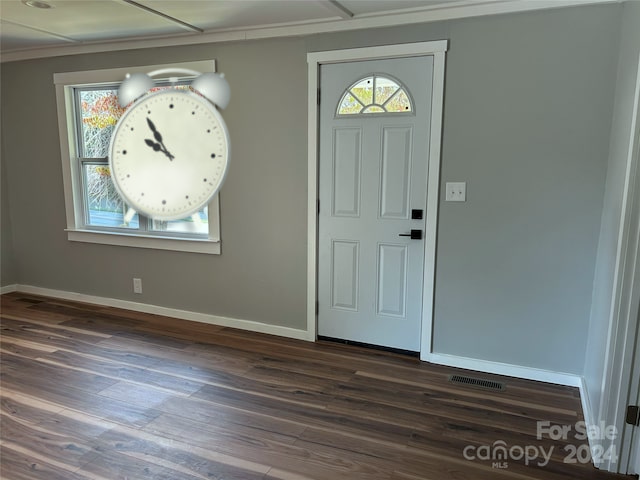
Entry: 9.54
